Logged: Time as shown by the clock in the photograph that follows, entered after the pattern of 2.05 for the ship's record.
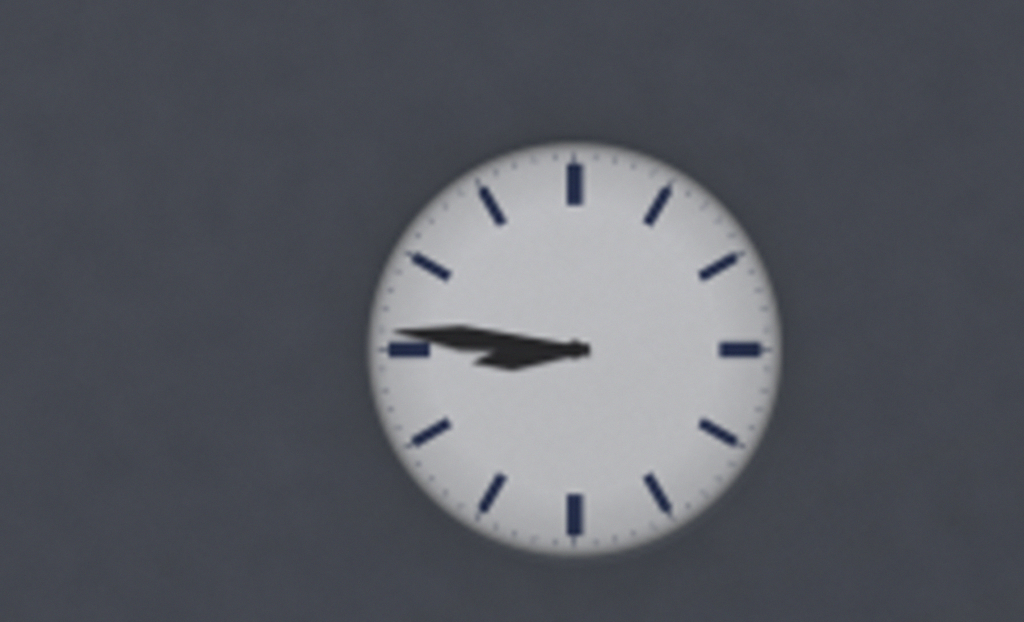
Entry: 8.46
